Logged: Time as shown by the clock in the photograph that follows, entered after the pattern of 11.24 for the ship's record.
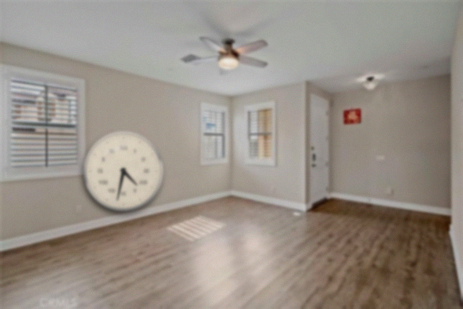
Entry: 4.32
